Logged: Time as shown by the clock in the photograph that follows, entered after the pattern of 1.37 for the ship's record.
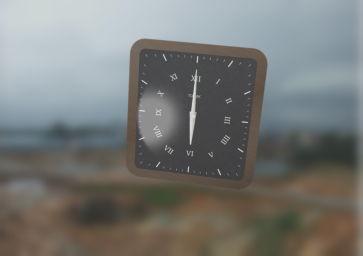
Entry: 6.00
